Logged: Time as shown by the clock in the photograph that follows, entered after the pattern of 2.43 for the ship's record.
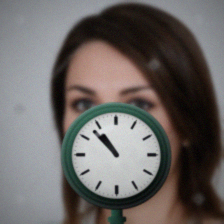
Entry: 10.53
